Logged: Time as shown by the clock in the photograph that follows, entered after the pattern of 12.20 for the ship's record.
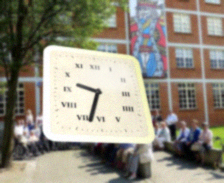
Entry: 9.33
